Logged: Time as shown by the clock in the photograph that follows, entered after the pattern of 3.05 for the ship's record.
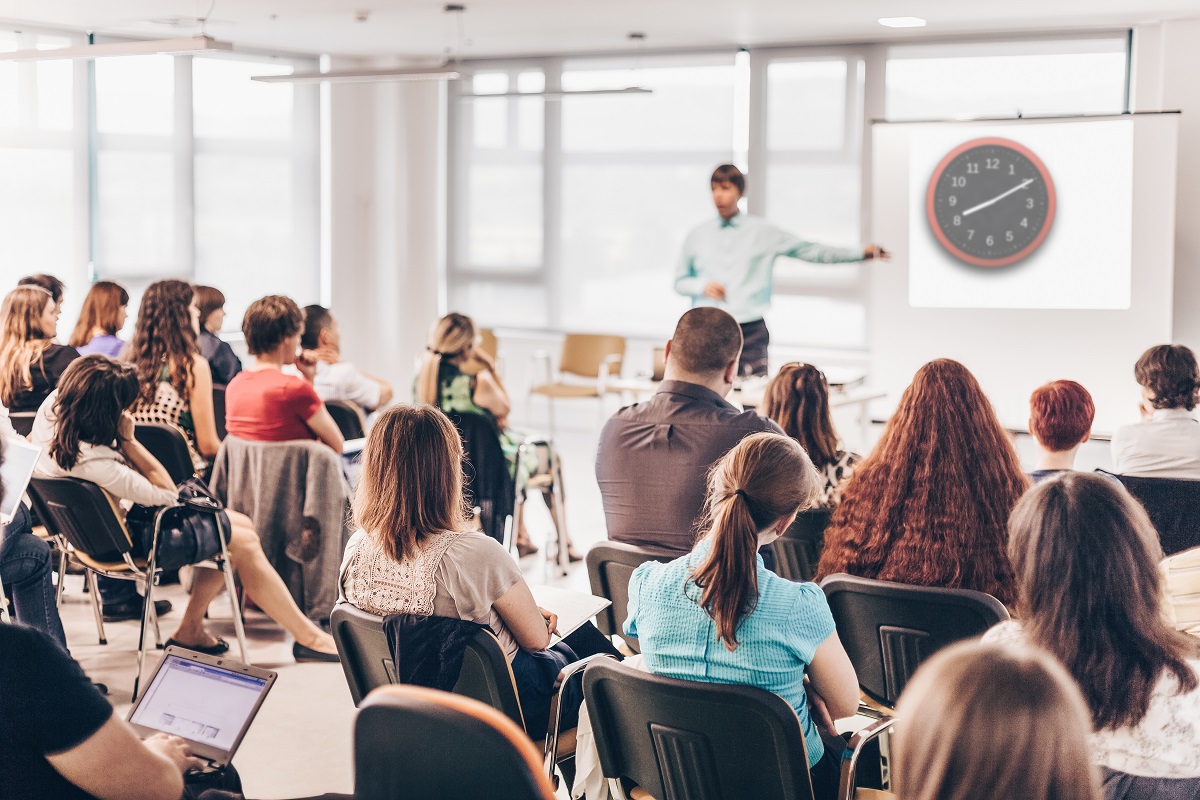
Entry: 8.10
